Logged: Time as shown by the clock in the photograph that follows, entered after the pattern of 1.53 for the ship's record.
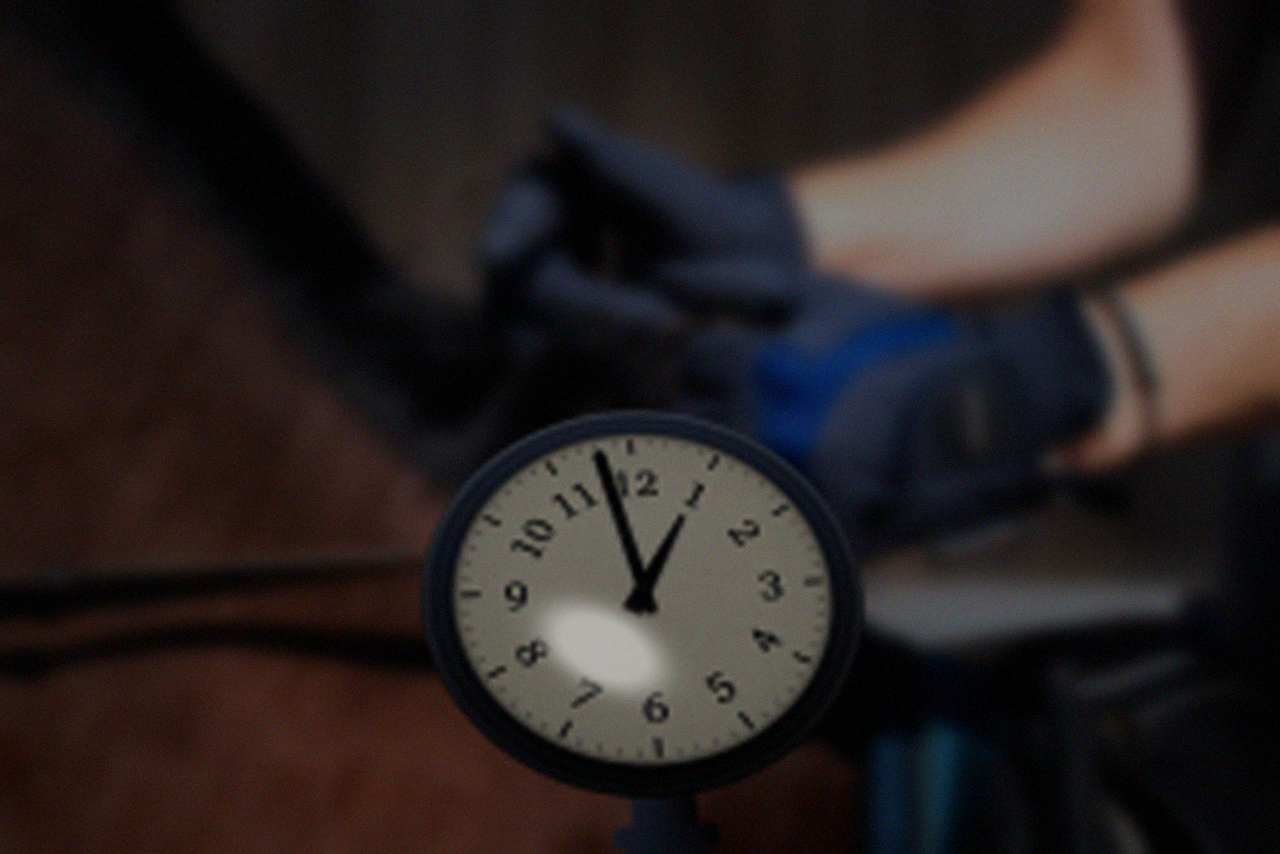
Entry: 12.58
